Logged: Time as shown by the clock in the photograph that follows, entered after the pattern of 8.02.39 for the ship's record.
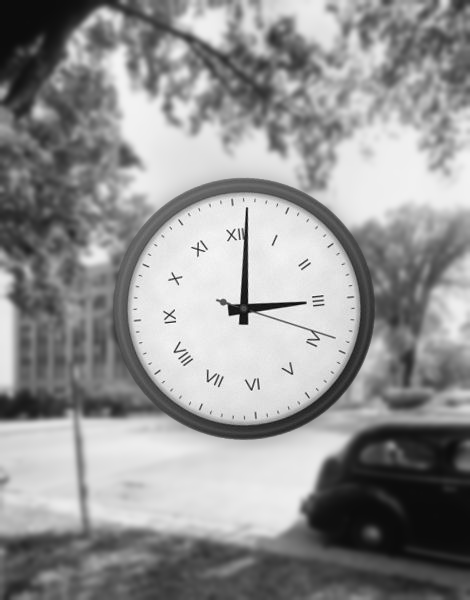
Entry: 3.01.19
